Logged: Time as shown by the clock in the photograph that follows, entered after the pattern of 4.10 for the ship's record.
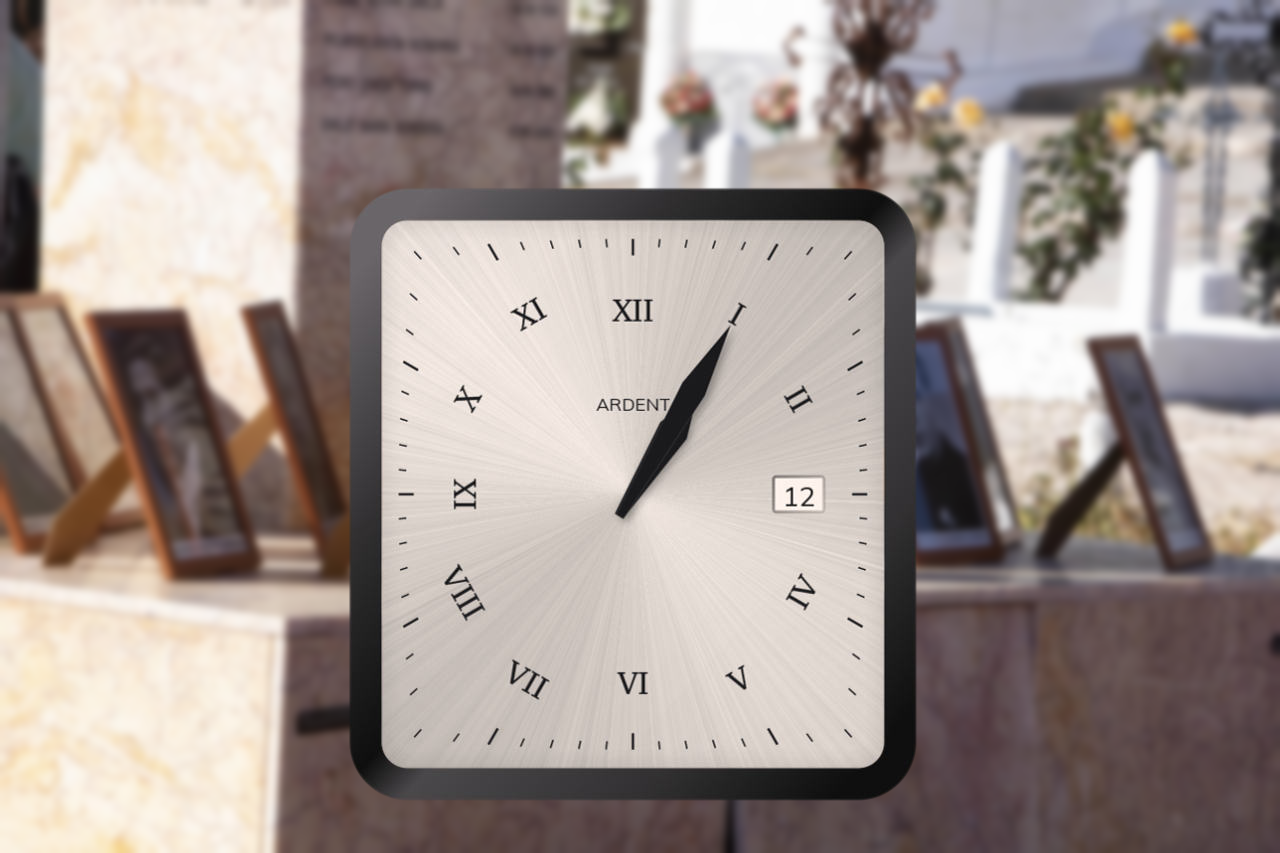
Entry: 1.05
